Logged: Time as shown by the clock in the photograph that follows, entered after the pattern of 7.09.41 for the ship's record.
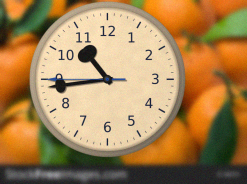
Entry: 10.43.45
